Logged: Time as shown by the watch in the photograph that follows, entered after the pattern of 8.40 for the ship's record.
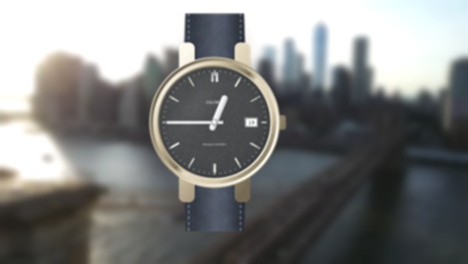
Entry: 12.45
